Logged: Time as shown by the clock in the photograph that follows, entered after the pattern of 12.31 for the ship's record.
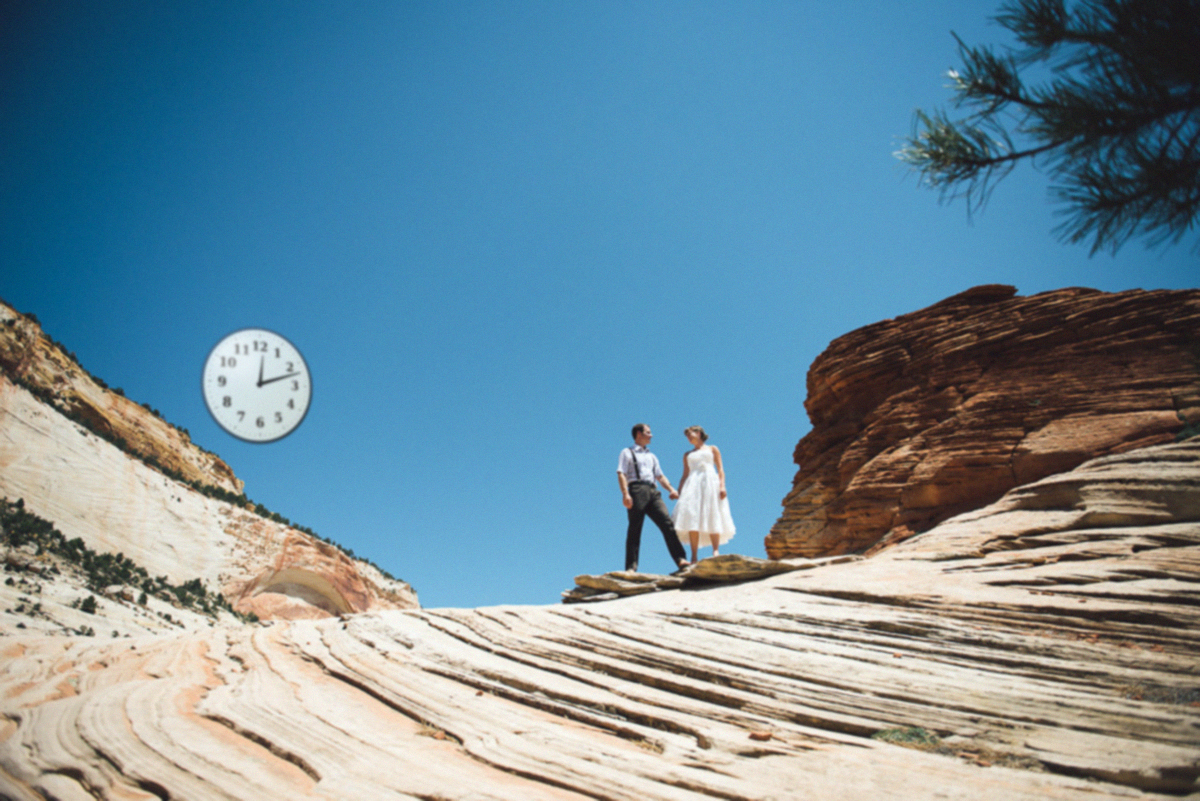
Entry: 12.12
